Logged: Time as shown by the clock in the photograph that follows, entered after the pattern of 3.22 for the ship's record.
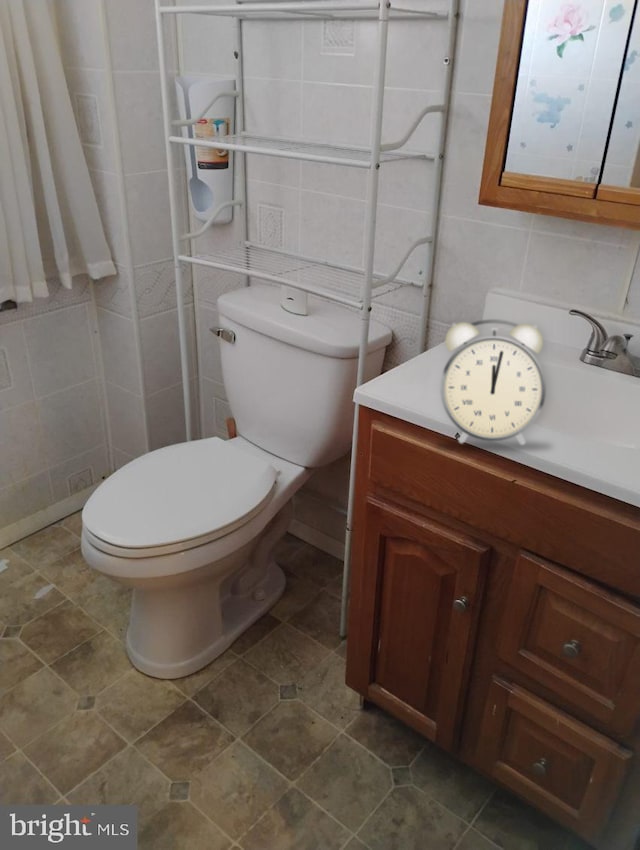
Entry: 12.02
